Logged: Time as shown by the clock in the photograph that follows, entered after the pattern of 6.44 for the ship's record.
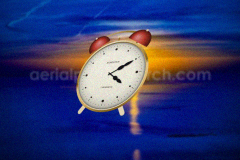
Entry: 4.10
